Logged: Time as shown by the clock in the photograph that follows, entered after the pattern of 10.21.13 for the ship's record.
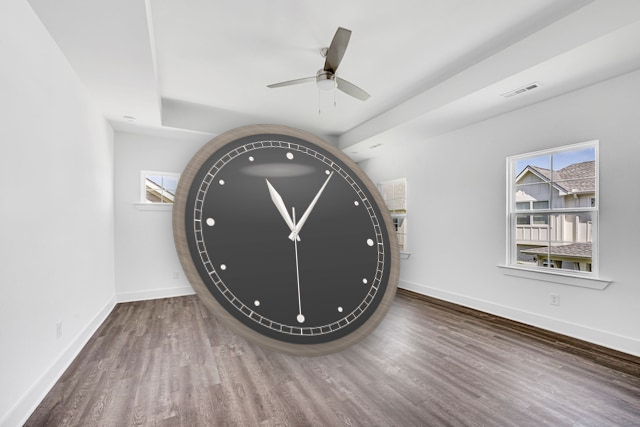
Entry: 11.05.30
